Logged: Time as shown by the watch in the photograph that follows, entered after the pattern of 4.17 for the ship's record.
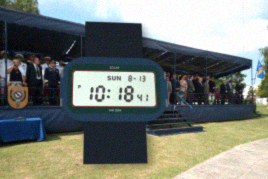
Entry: 10.18
